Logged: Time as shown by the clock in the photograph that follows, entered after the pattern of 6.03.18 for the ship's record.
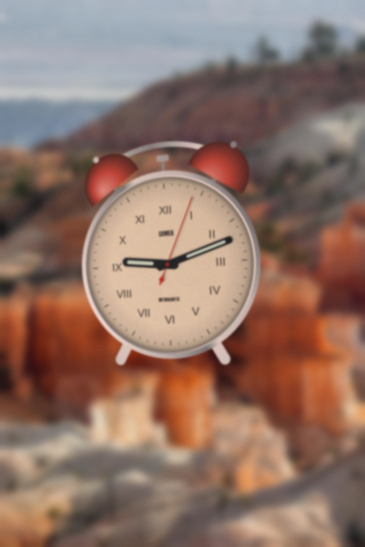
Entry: 9.12.04
